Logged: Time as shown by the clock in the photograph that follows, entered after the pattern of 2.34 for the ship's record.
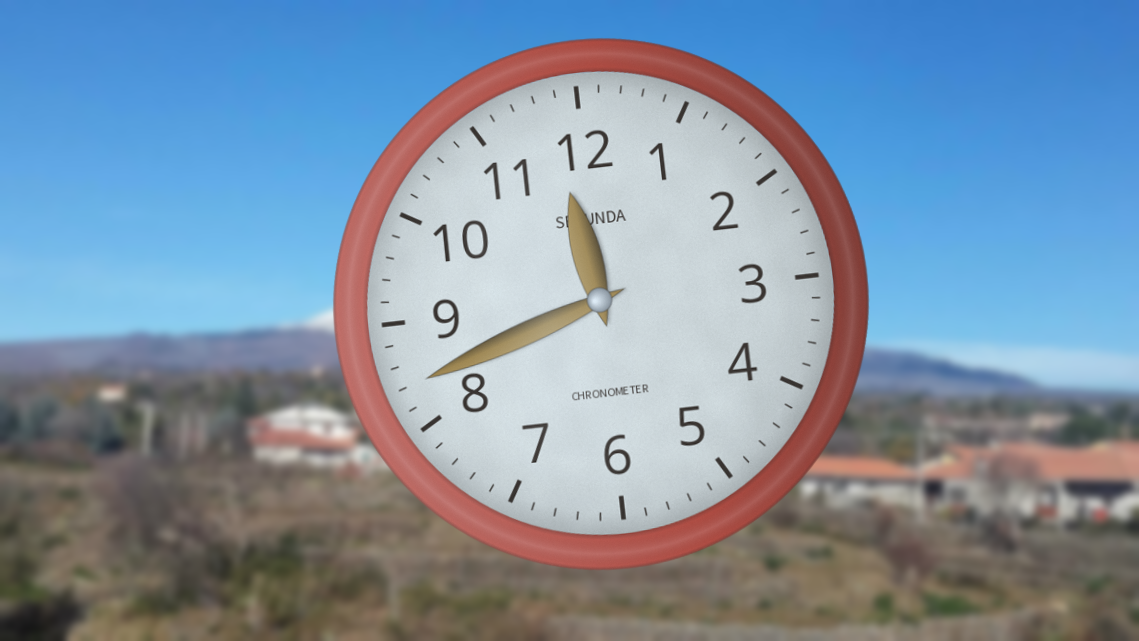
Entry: 11.42
